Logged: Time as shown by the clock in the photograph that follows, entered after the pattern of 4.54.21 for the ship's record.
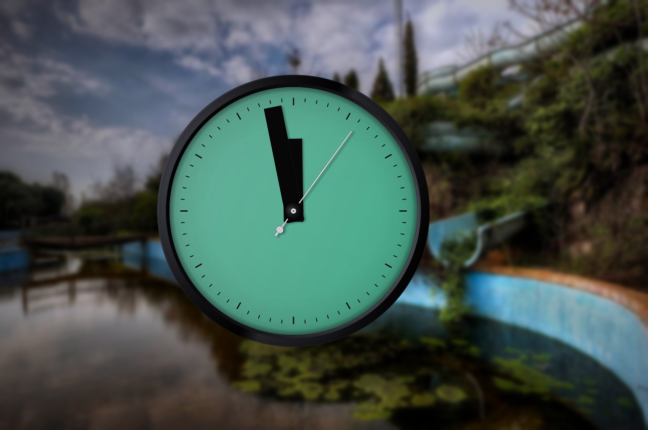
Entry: 11.58.06
